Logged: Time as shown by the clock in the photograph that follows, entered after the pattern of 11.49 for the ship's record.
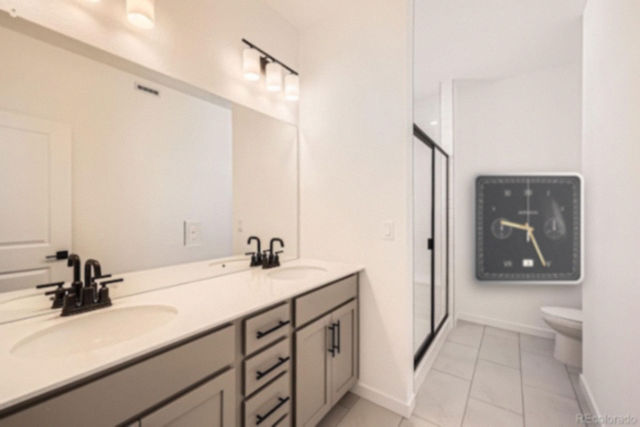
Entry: 9.26
